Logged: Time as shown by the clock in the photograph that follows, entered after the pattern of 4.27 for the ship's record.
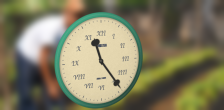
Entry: 11.24
